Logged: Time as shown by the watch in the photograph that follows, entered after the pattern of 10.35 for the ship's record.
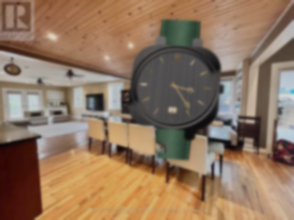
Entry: 3.24
